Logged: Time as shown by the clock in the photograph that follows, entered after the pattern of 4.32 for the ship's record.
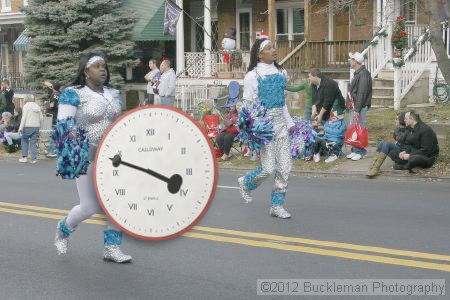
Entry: 3.48
